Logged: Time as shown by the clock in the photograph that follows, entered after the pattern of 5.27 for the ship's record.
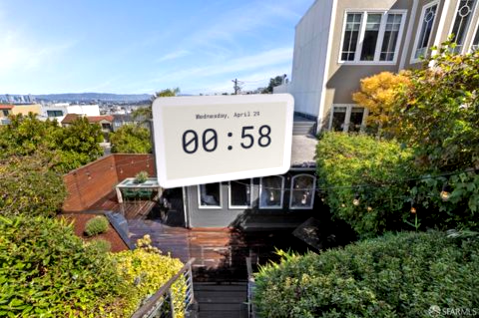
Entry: 0.58
